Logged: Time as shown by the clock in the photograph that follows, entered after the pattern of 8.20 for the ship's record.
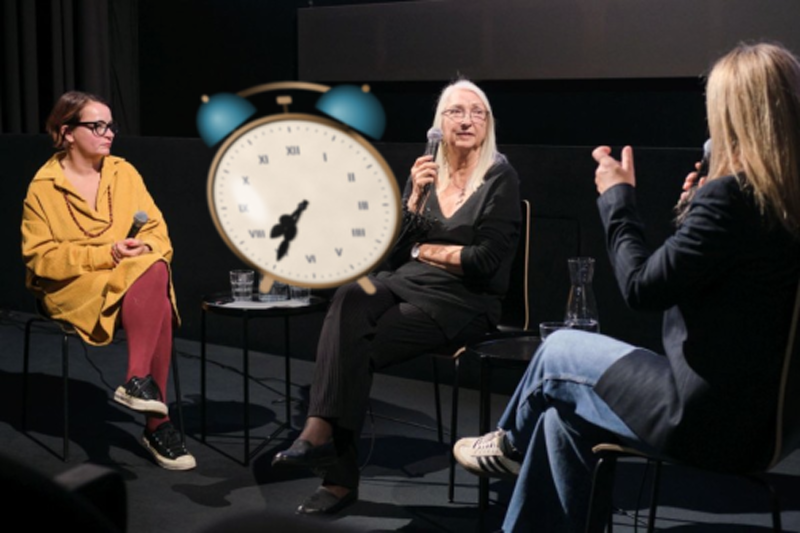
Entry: 7.35
